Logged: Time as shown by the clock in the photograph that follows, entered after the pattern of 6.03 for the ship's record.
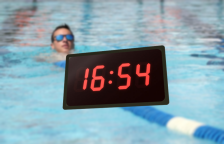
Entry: 16.54
